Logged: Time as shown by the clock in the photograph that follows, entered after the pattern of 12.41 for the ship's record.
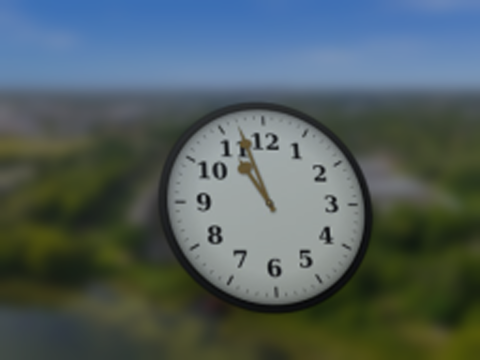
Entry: 10.57
